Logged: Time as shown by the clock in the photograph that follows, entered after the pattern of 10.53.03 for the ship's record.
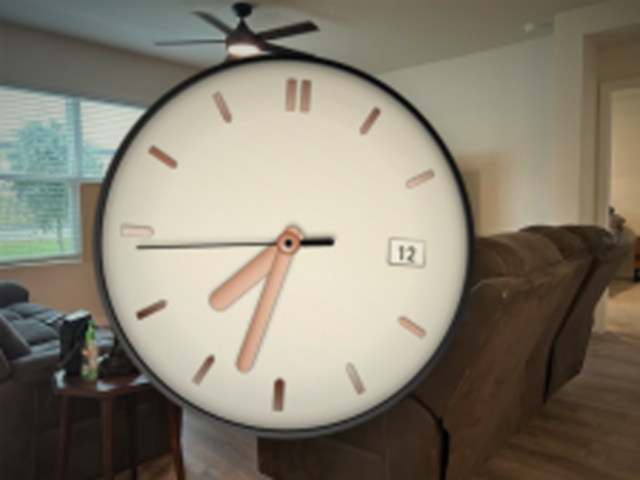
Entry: 7.32.44
